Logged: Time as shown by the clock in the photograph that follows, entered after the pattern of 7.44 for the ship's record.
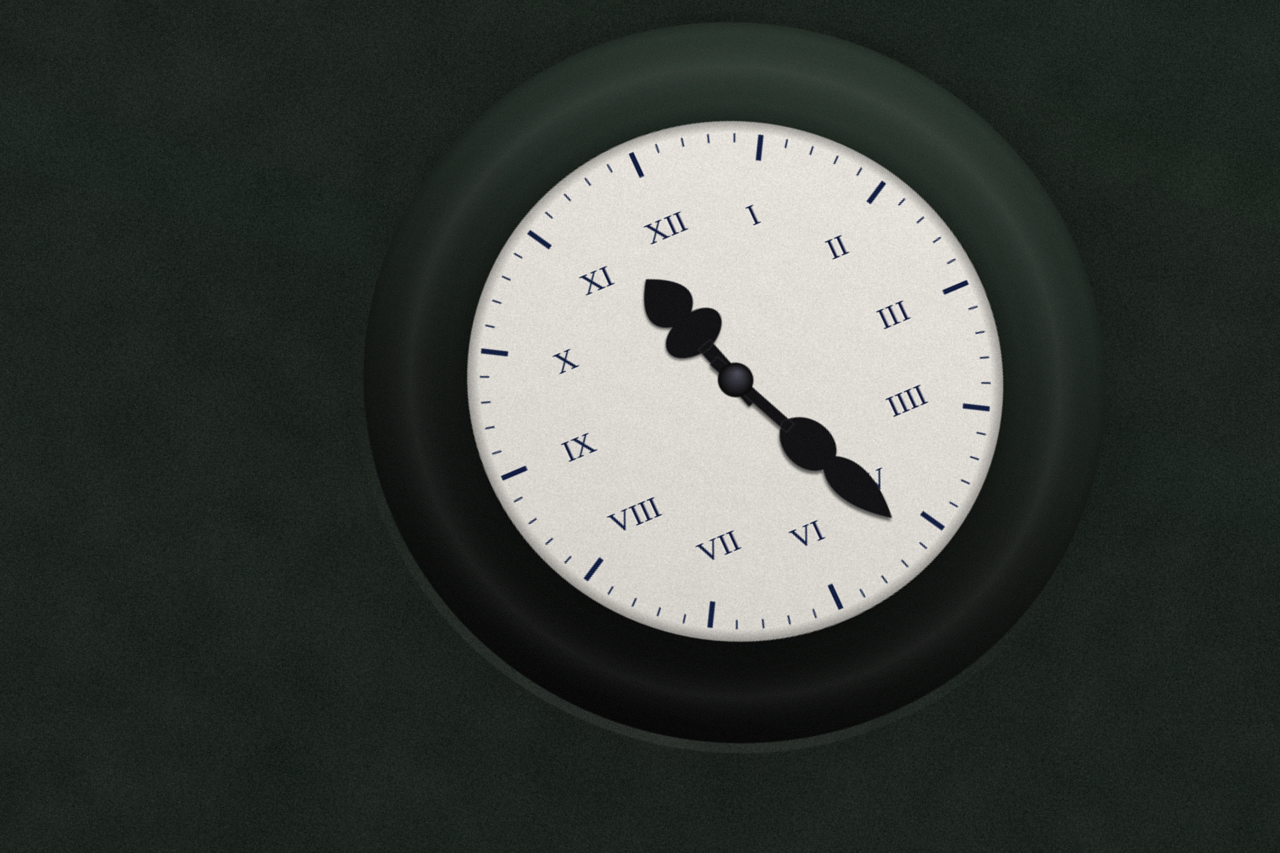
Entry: 11.26
